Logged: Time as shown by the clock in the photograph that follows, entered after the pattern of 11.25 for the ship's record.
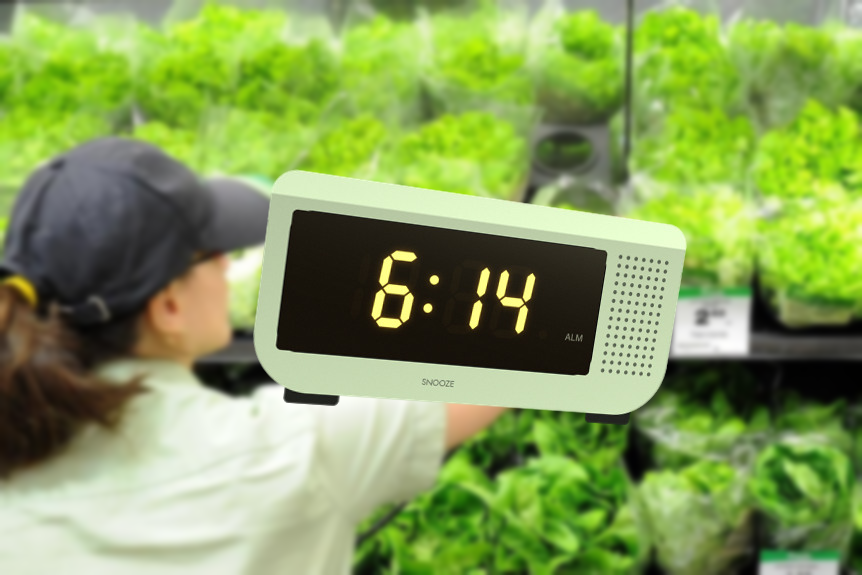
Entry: 6.14
